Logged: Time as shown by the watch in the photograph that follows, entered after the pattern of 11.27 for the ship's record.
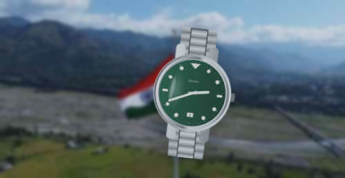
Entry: 2.41
